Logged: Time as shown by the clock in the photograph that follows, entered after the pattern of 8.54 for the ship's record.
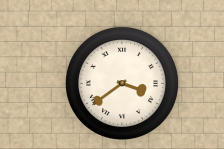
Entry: 3.39
